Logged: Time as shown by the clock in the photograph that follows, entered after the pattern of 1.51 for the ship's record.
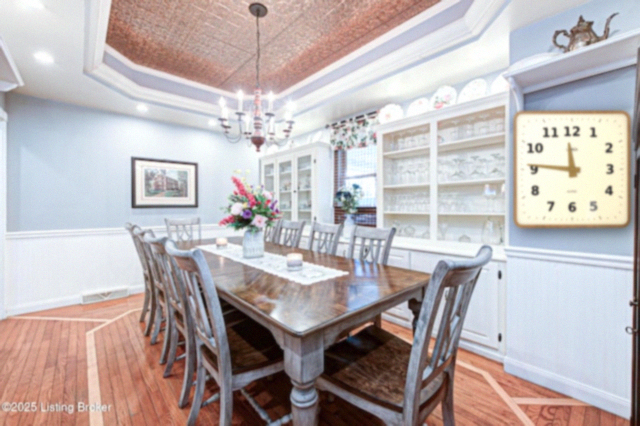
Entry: 11.46
